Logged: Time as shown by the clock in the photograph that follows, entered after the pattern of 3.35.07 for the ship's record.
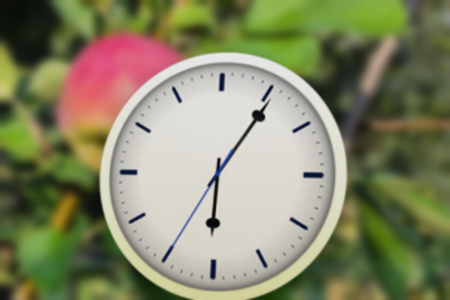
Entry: 6.05.35
